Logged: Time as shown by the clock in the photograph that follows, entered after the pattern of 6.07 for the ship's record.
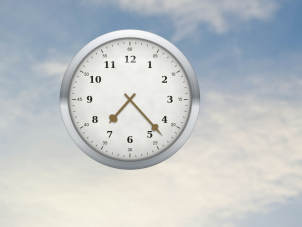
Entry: 7.23
